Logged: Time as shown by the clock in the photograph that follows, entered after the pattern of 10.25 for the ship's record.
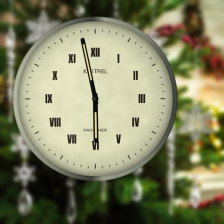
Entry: 5.58
